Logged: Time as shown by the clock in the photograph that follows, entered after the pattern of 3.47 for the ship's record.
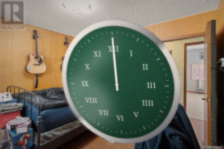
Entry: 12.00
